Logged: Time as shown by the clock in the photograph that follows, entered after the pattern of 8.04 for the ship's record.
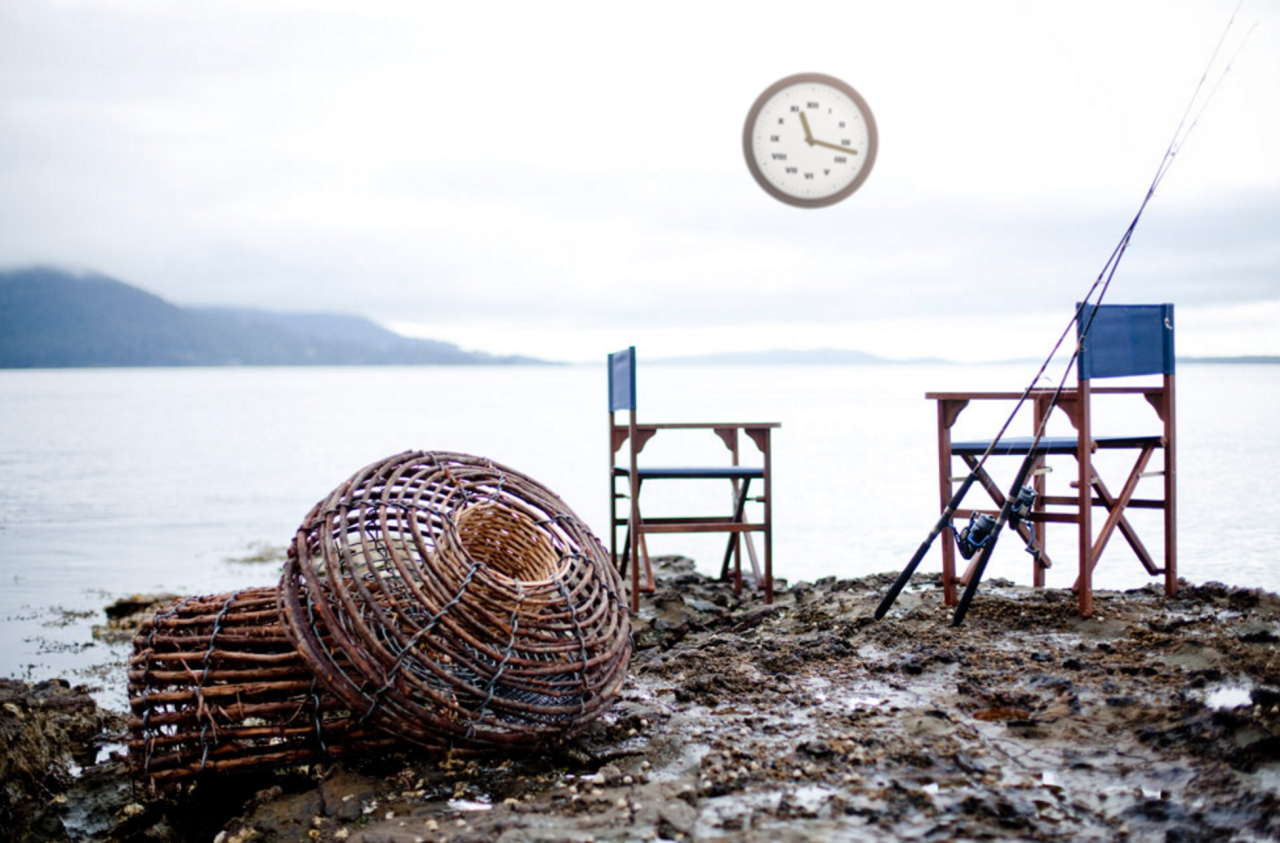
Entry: 11.17
